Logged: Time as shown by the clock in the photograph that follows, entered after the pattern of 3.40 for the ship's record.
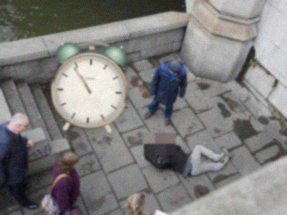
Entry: 10.54
